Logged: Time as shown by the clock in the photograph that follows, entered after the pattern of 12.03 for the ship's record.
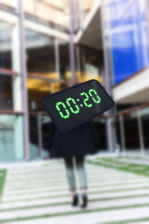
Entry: 0.20
